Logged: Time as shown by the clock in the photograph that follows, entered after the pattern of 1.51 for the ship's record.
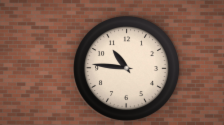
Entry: 10.46
